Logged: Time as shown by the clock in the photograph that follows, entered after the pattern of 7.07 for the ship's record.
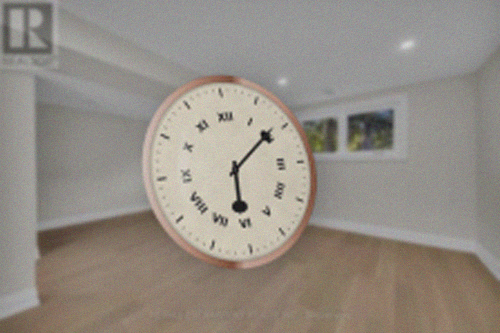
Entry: 6.09
